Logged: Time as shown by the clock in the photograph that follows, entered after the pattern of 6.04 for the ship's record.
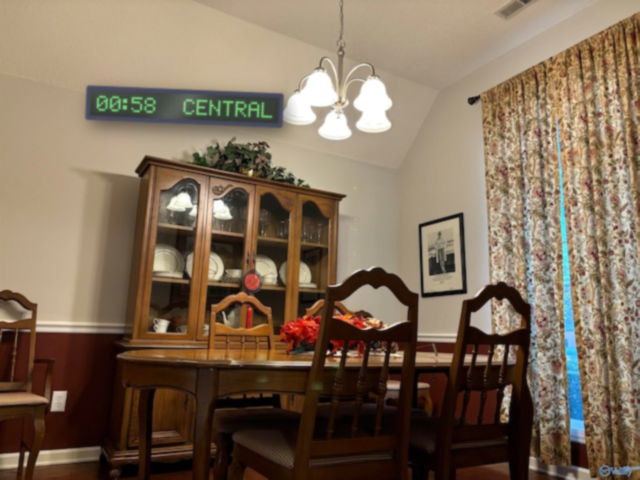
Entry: 0.58
